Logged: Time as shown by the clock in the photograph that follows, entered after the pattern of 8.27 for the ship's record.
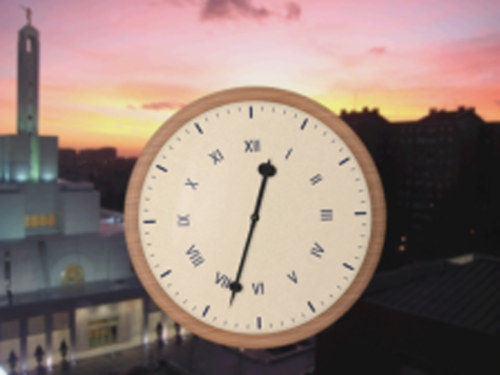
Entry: 12.33
